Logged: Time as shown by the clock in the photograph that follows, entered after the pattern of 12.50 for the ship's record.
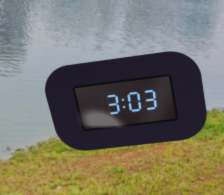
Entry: 3.03
